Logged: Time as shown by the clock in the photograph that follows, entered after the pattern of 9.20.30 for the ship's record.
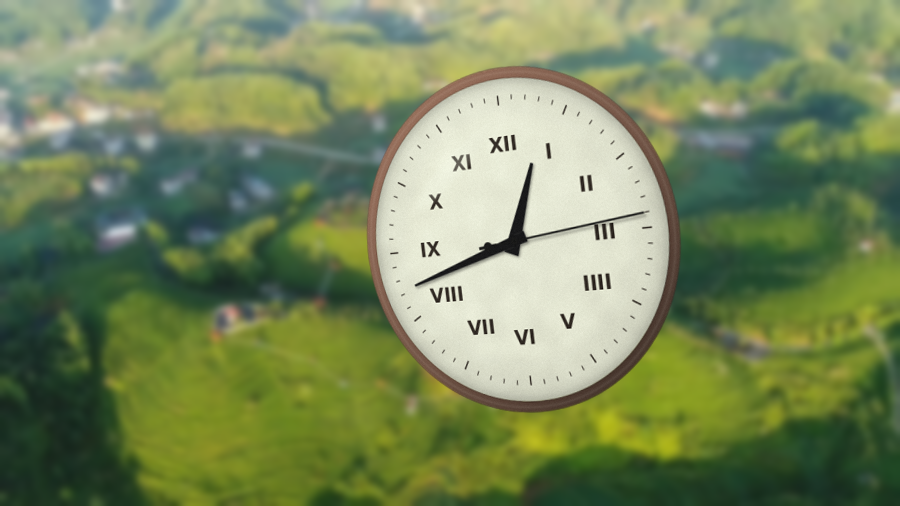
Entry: 12.42.14
